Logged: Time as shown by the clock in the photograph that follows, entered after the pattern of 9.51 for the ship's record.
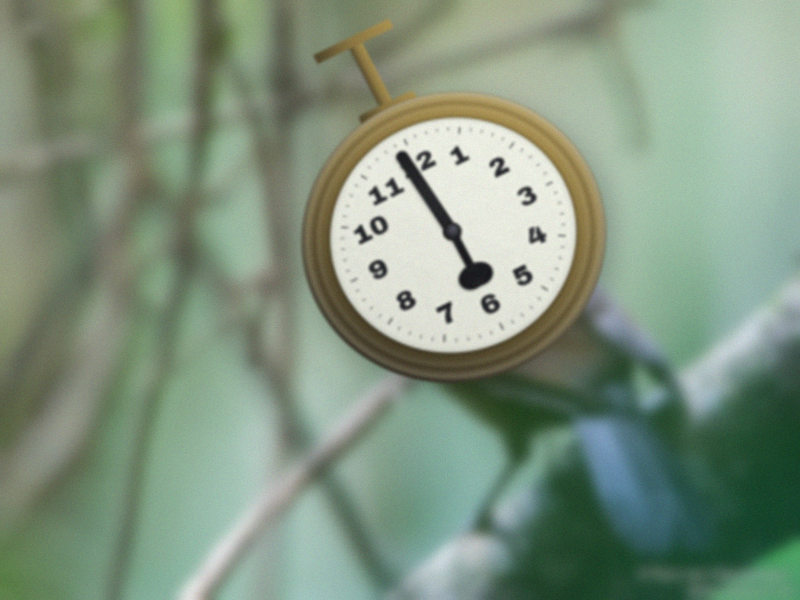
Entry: 5.59
